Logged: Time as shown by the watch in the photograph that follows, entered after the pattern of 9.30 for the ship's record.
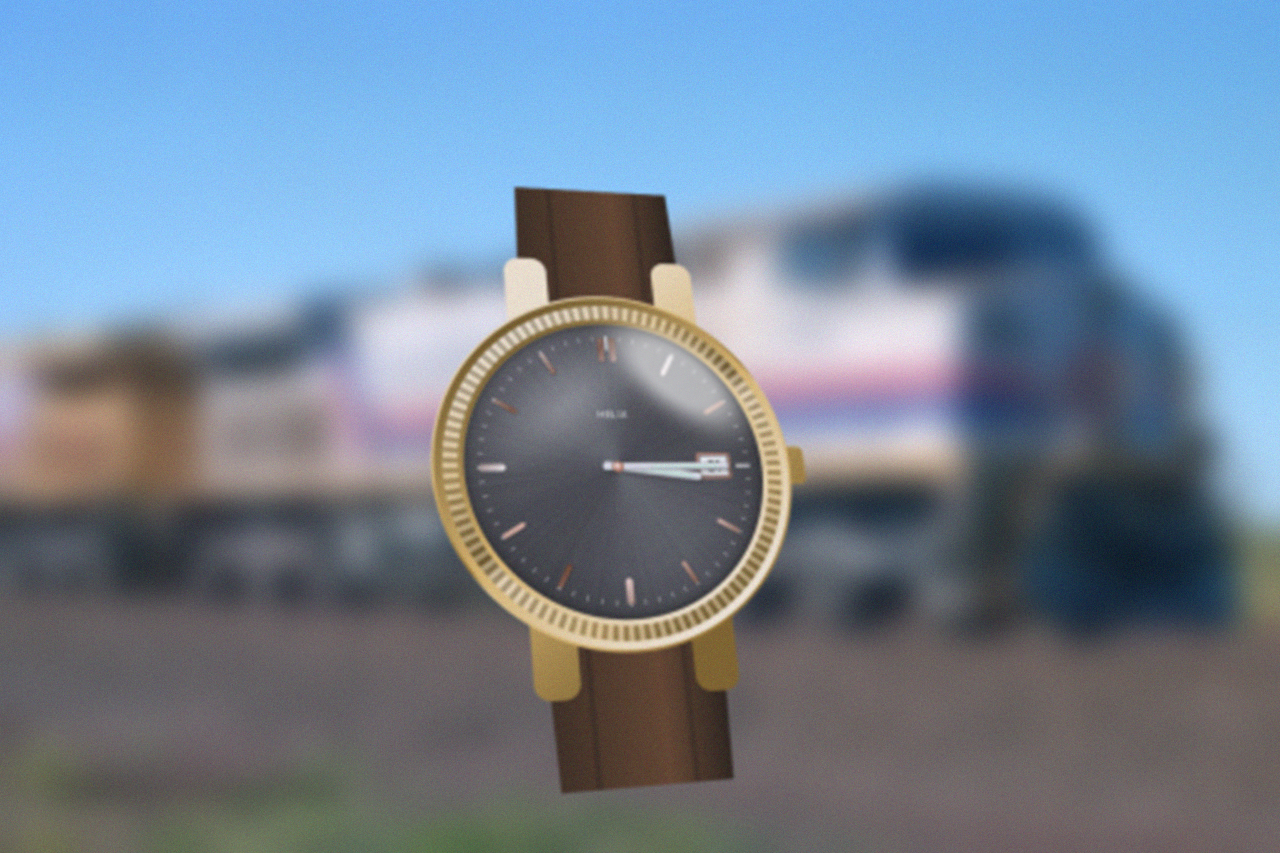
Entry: 3.15
